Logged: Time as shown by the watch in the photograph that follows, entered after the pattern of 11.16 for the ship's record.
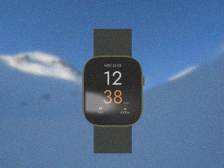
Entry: 12.38
